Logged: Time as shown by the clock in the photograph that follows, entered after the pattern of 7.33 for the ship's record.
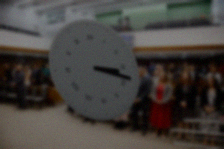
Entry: 3.18
